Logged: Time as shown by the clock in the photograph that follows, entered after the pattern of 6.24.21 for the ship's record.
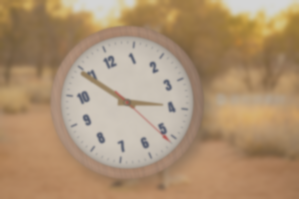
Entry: 3.54.26
